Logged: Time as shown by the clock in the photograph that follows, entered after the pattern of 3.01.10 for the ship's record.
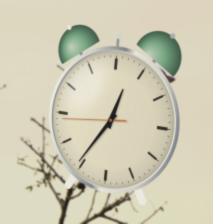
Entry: 12.35.44
